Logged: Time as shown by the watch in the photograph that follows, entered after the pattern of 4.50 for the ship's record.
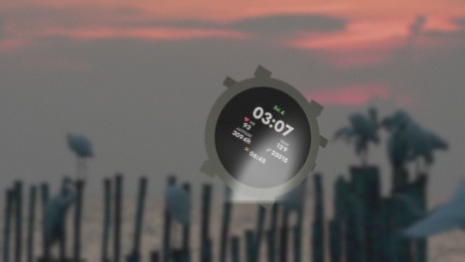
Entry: 3.07
